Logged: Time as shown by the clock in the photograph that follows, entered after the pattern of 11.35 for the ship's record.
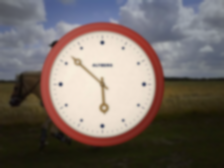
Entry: 5.52
